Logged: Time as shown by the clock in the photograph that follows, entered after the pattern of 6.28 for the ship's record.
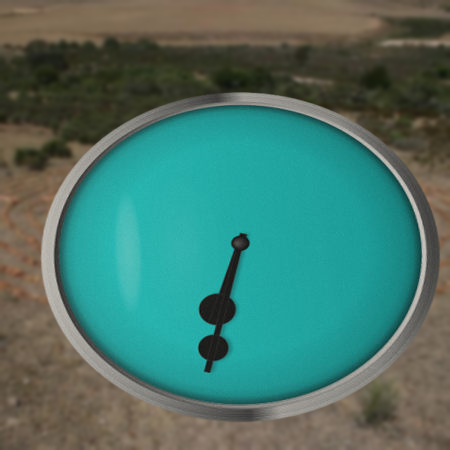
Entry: 6.32
